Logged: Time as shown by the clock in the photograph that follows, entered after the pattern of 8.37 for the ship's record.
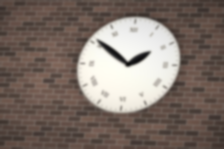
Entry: 1.51
